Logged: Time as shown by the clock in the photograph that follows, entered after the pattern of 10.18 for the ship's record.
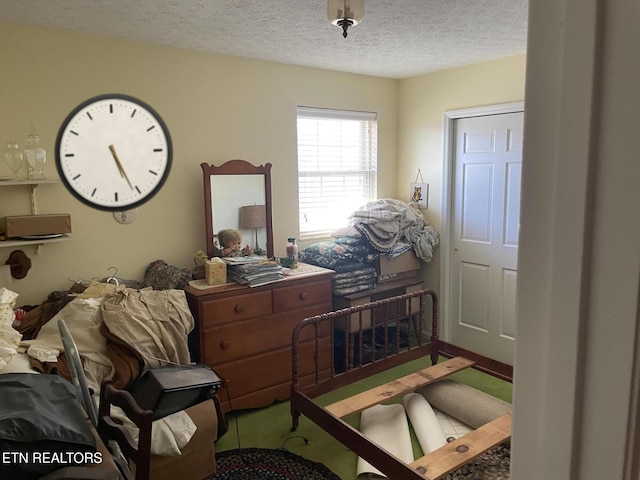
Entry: 5.26
